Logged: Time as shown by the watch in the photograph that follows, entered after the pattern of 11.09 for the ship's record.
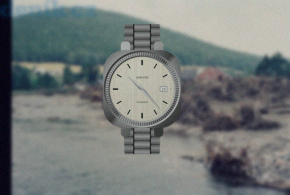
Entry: 10.23
